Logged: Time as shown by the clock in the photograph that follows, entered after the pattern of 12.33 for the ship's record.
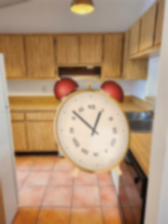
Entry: 12.52
